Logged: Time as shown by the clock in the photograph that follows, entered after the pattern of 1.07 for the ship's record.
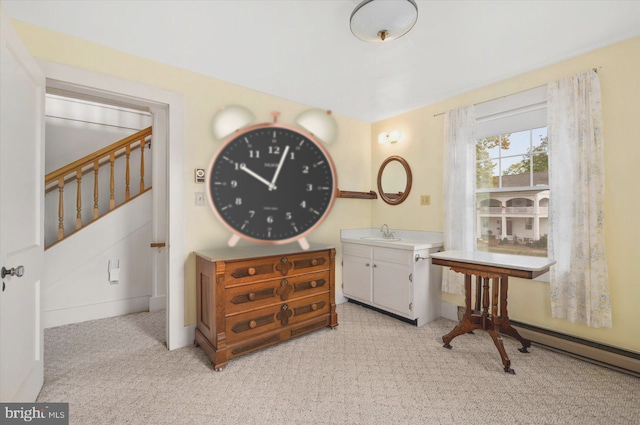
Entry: 10.03
